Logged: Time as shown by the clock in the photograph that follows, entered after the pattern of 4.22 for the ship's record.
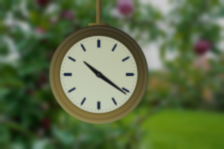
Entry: 10.21
